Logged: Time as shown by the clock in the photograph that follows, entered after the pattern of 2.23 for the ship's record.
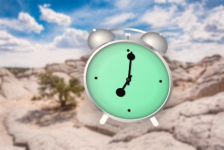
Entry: 7.01
